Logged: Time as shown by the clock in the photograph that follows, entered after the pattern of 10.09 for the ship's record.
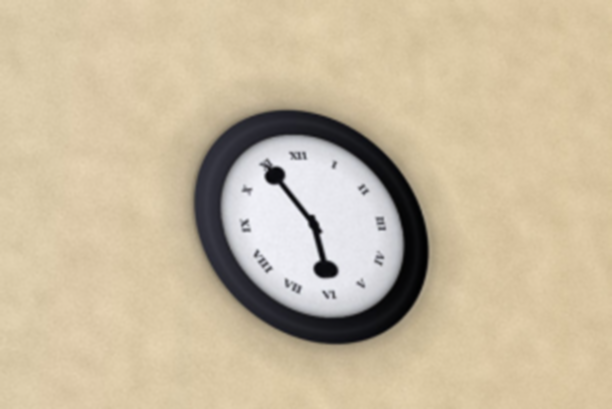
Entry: 5.55
